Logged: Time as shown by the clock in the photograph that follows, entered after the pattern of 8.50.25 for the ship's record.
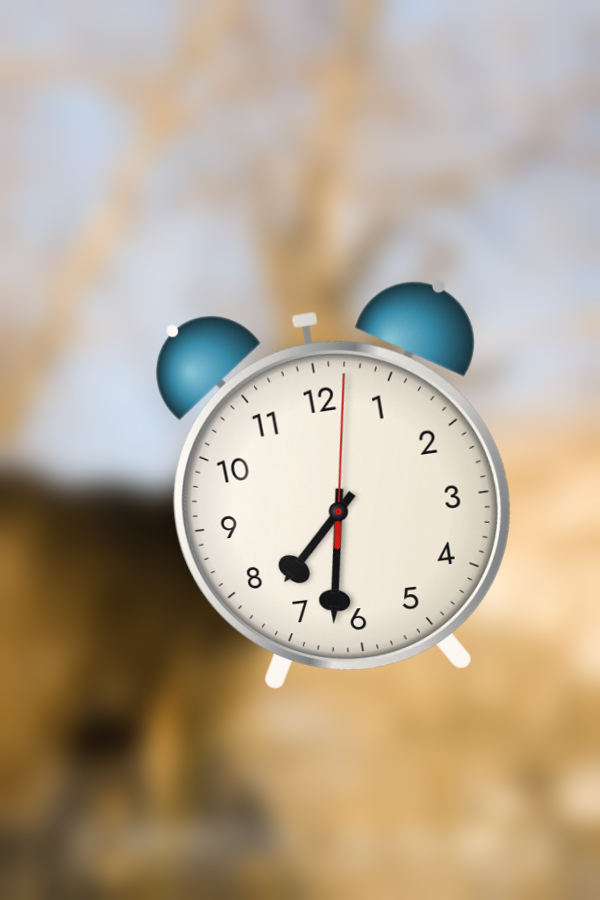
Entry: 7.32.02
